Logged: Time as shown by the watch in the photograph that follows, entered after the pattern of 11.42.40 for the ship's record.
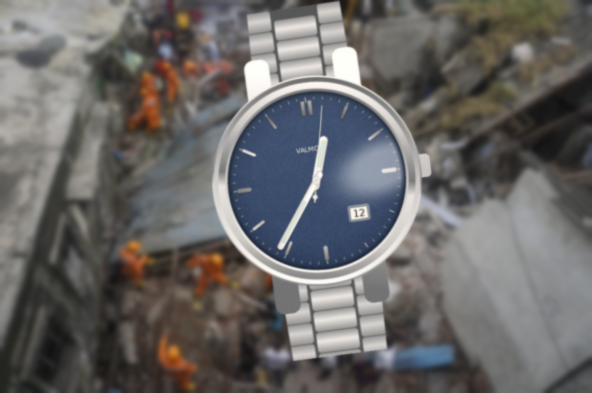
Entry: 12.36.02
